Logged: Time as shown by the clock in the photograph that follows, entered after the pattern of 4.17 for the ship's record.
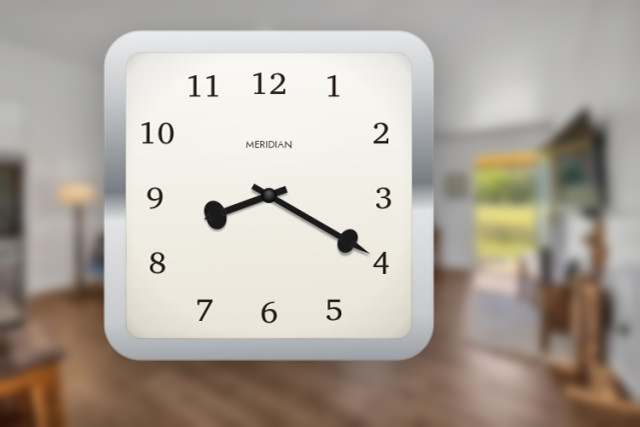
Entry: 8.20
